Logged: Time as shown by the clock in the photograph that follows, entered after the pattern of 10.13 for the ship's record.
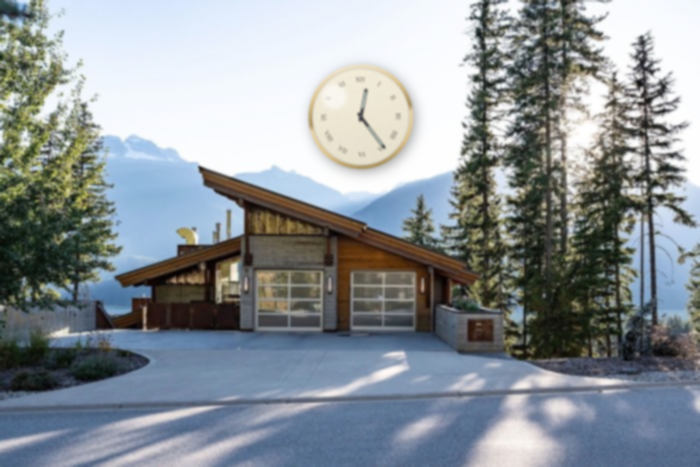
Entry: 12.24
